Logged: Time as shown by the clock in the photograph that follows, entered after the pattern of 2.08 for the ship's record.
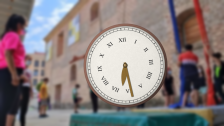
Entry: 6.29
